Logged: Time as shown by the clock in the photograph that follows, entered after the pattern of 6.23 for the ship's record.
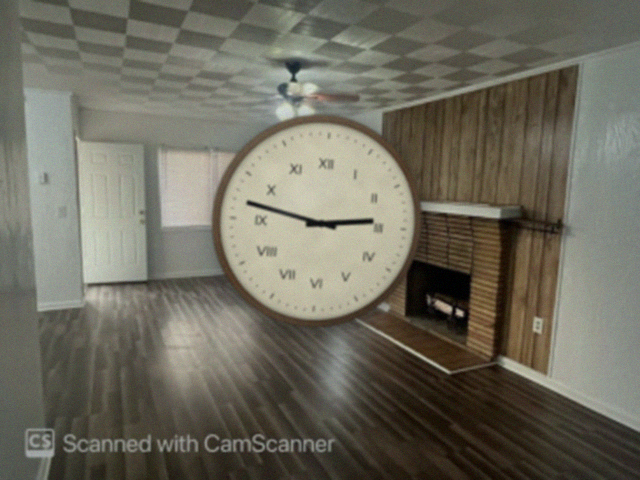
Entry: 2.47
